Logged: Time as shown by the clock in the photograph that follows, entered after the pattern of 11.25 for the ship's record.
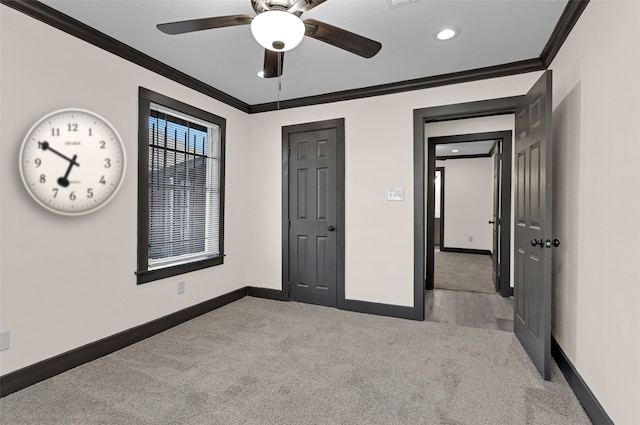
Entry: 6.50
